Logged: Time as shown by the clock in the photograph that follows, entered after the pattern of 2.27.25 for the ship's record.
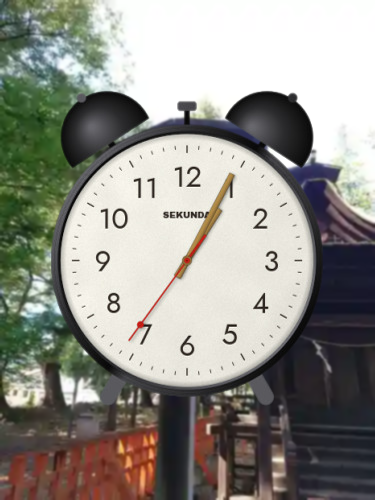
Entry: 1.04.36
